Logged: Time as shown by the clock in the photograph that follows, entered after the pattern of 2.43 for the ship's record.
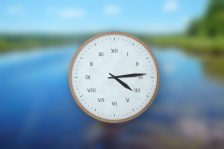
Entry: 4.14
